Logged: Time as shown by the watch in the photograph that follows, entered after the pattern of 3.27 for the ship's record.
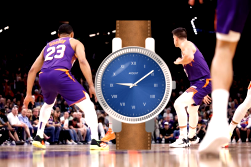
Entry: 9.09
